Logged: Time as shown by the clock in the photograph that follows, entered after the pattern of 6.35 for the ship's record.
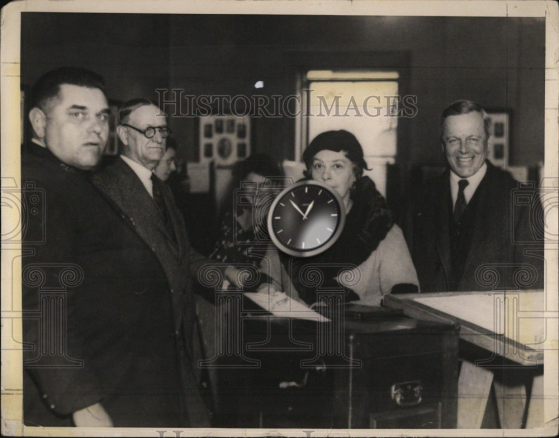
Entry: 12.53
